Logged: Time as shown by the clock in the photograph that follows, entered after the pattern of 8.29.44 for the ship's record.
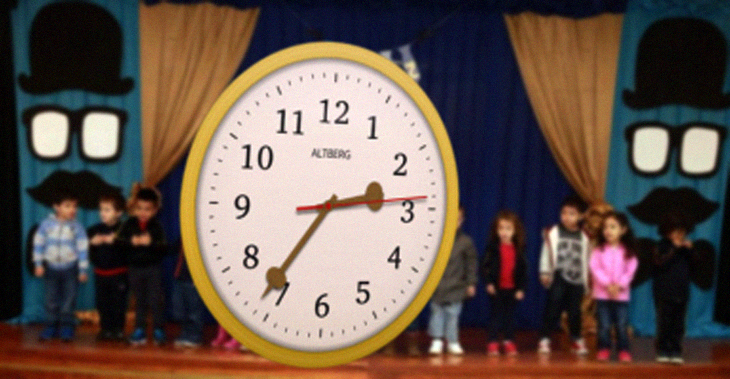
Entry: 2.36.14
